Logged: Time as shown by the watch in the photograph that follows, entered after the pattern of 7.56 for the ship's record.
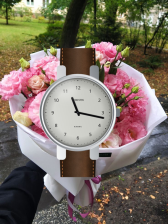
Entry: 11.17
